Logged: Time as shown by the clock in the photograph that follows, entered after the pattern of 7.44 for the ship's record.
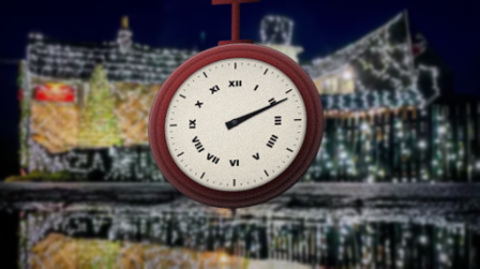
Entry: 2.11
